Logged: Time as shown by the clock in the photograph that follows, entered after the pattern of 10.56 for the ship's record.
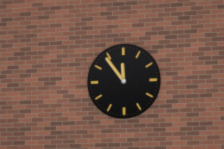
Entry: 11.54
